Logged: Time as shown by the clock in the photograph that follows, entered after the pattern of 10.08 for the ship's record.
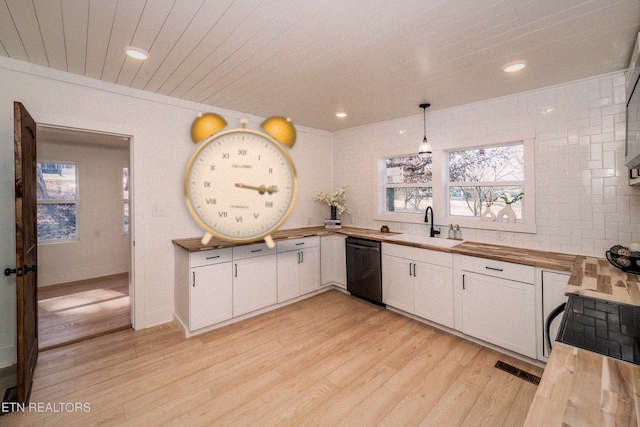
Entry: 3.16
